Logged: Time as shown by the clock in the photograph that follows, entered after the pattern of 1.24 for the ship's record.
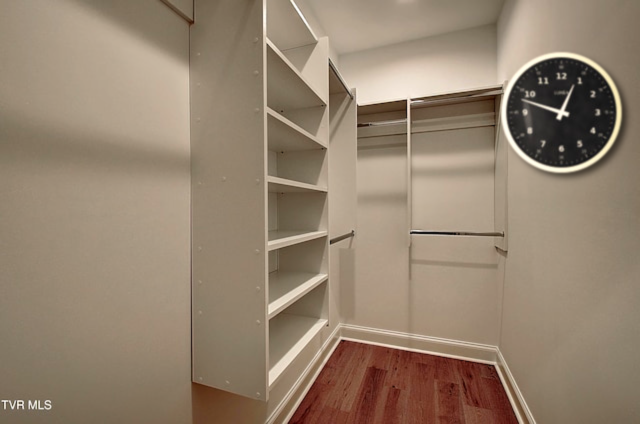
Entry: 12.48
